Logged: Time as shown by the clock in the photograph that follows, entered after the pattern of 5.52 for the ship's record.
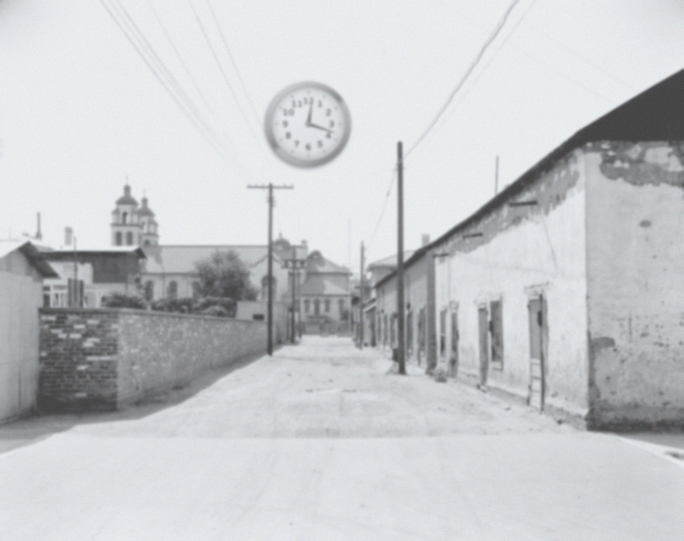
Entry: 12.18
